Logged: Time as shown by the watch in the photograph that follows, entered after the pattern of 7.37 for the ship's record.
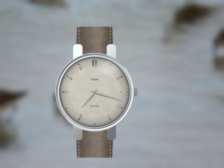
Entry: 7.18
